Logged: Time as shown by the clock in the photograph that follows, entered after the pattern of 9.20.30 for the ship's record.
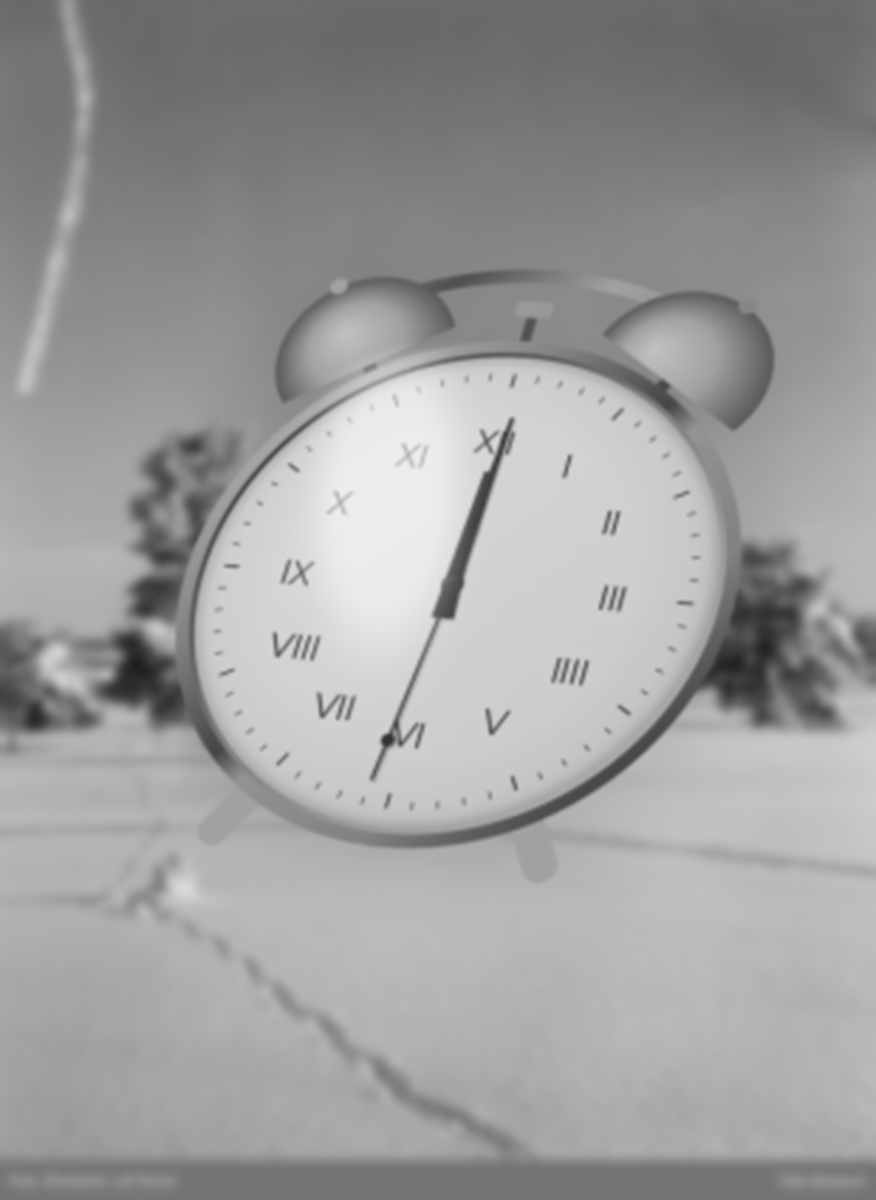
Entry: 12.00.31
